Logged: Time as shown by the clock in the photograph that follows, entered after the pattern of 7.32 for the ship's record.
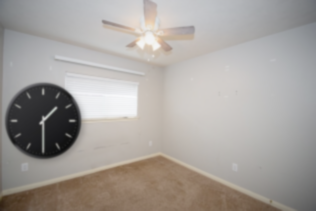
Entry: 1.30
